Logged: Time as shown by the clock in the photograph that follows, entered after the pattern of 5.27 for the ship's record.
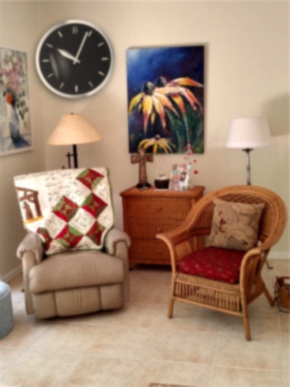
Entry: 10.04
